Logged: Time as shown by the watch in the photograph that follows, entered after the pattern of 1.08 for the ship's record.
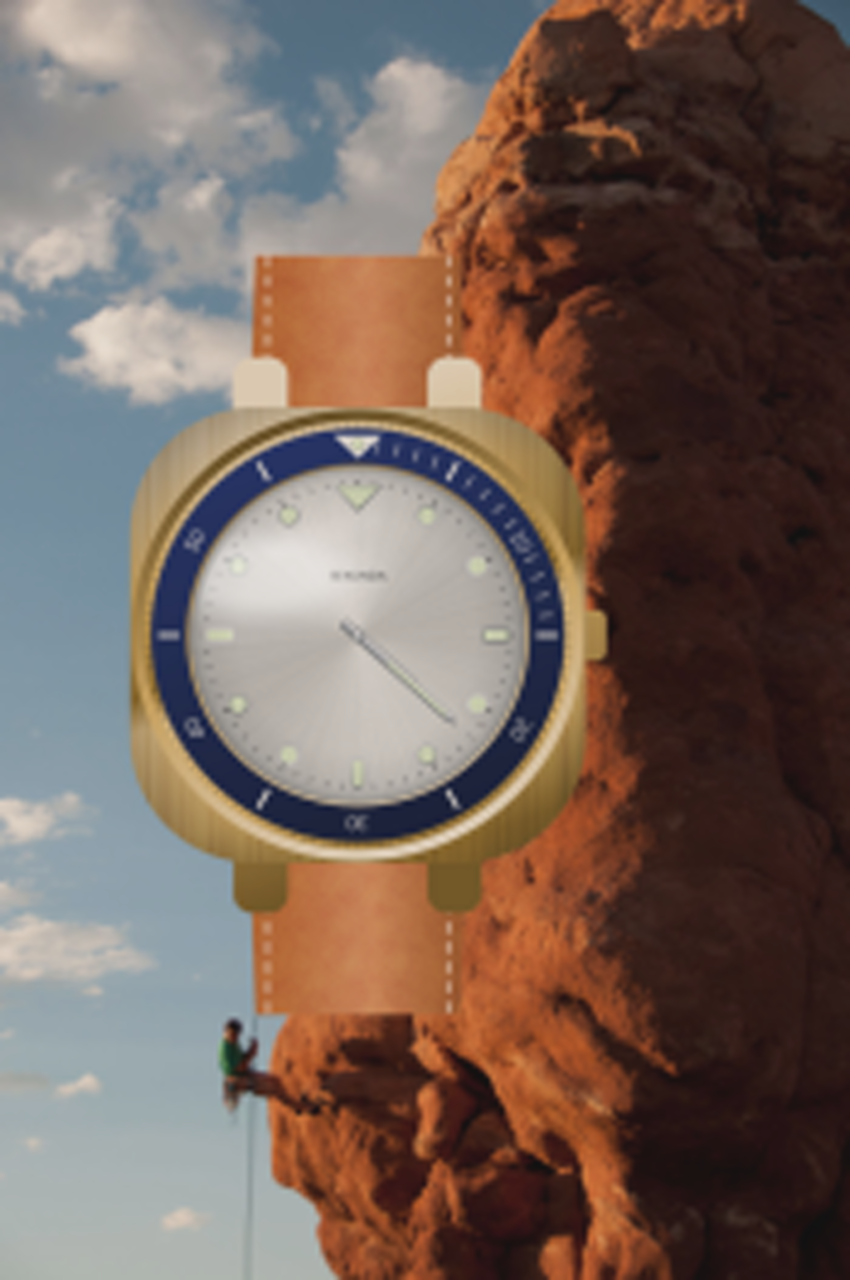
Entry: 4.22
